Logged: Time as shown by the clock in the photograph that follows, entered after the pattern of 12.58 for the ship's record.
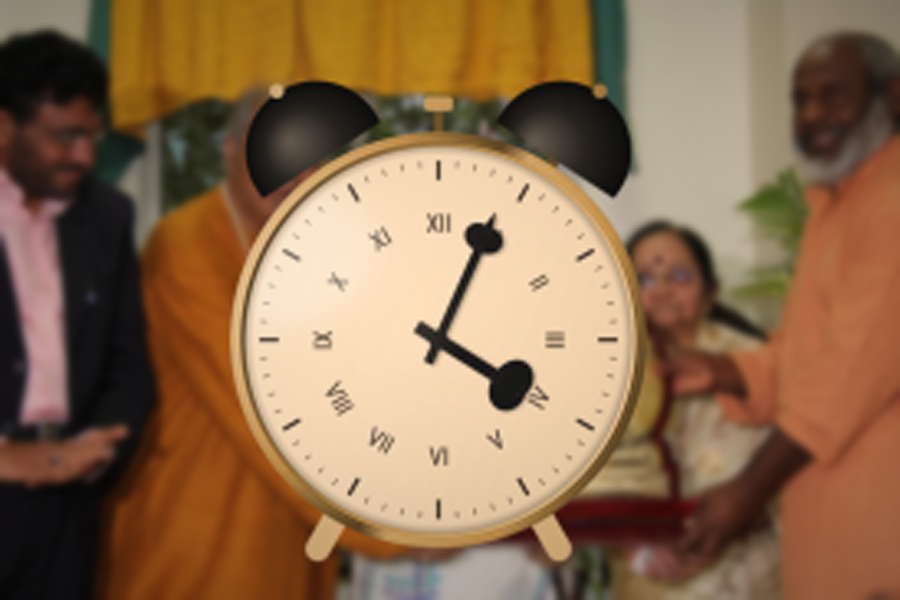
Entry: 4.04
